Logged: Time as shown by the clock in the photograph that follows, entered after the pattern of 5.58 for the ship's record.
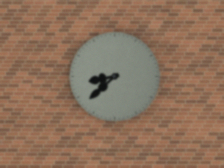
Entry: 8.38
